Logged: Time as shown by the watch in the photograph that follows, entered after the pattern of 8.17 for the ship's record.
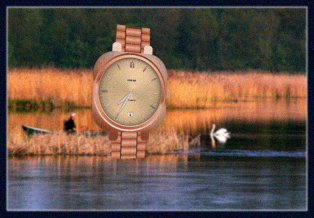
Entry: 7.35
